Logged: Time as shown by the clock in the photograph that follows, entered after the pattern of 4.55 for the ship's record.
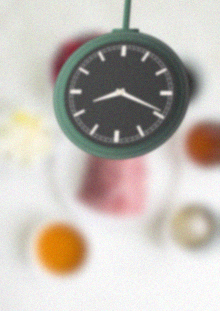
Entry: 8.19
